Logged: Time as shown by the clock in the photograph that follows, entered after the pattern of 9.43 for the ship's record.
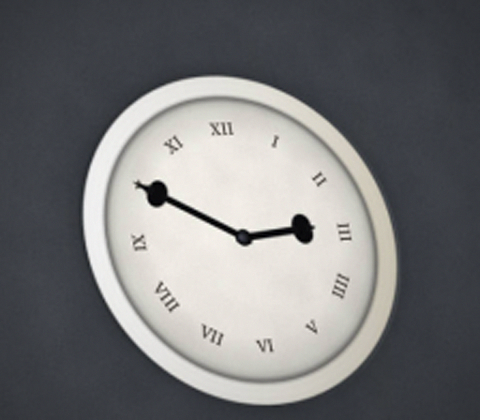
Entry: 2.50
